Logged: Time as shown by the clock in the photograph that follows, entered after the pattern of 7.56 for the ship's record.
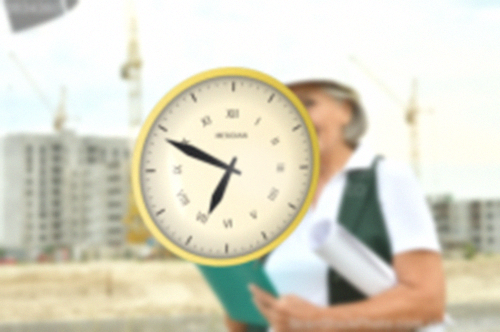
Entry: 6.49
